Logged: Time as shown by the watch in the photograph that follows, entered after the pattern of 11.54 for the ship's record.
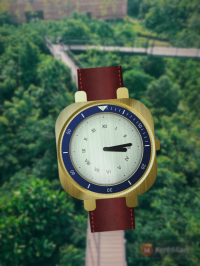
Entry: 3.14
